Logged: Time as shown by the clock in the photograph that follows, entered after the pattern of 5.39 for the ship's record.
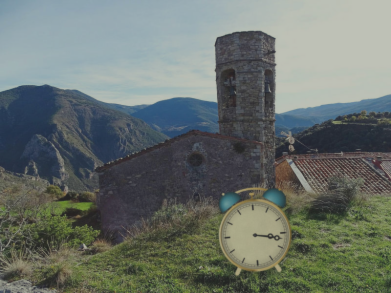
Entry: 3.17
